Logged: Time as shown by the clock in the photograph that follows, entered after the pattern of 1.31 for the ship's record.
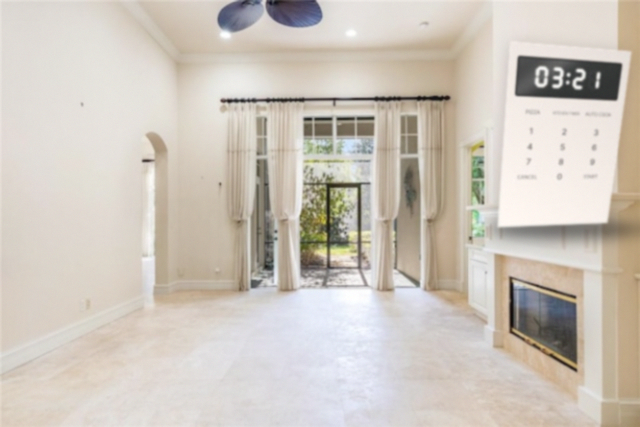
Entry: 3.21
